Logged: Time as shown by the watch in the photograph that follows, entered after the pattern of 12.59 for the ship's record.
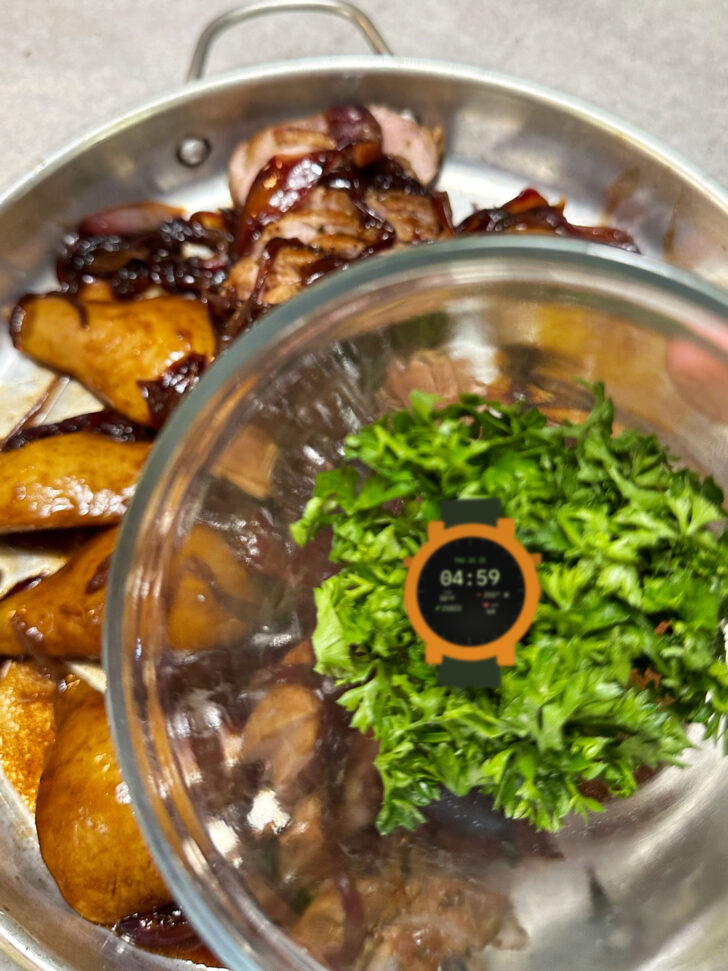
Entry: 4.59
